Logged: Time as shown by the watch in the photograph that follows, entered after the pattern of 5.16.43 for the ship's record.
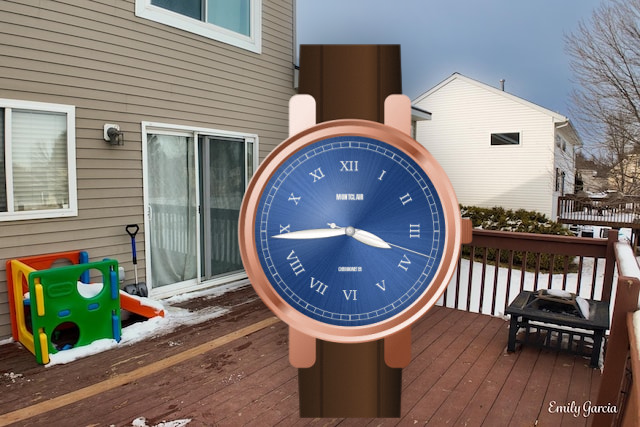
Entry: 3.44.18
